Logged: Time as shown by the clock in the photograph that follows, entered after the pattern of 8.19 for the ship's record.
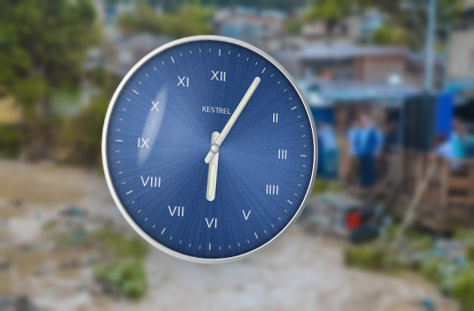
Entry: 6.05
